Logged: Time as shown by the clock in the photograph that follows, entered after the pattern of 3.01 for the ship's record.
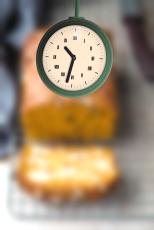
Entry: 10.32
